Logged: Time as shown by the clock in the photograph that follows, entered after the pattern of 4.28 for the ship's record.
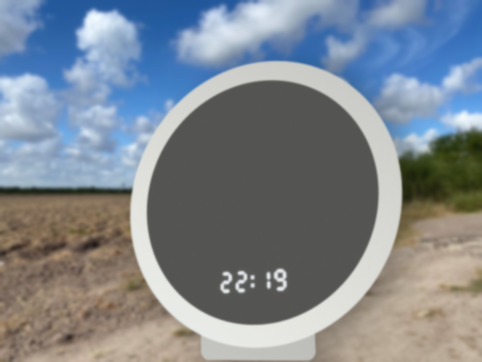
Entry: 22.19
